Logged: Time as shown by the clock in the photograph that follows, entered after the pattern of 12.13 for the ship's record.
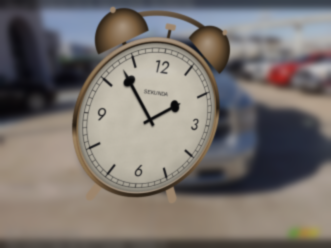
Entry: 1.53
